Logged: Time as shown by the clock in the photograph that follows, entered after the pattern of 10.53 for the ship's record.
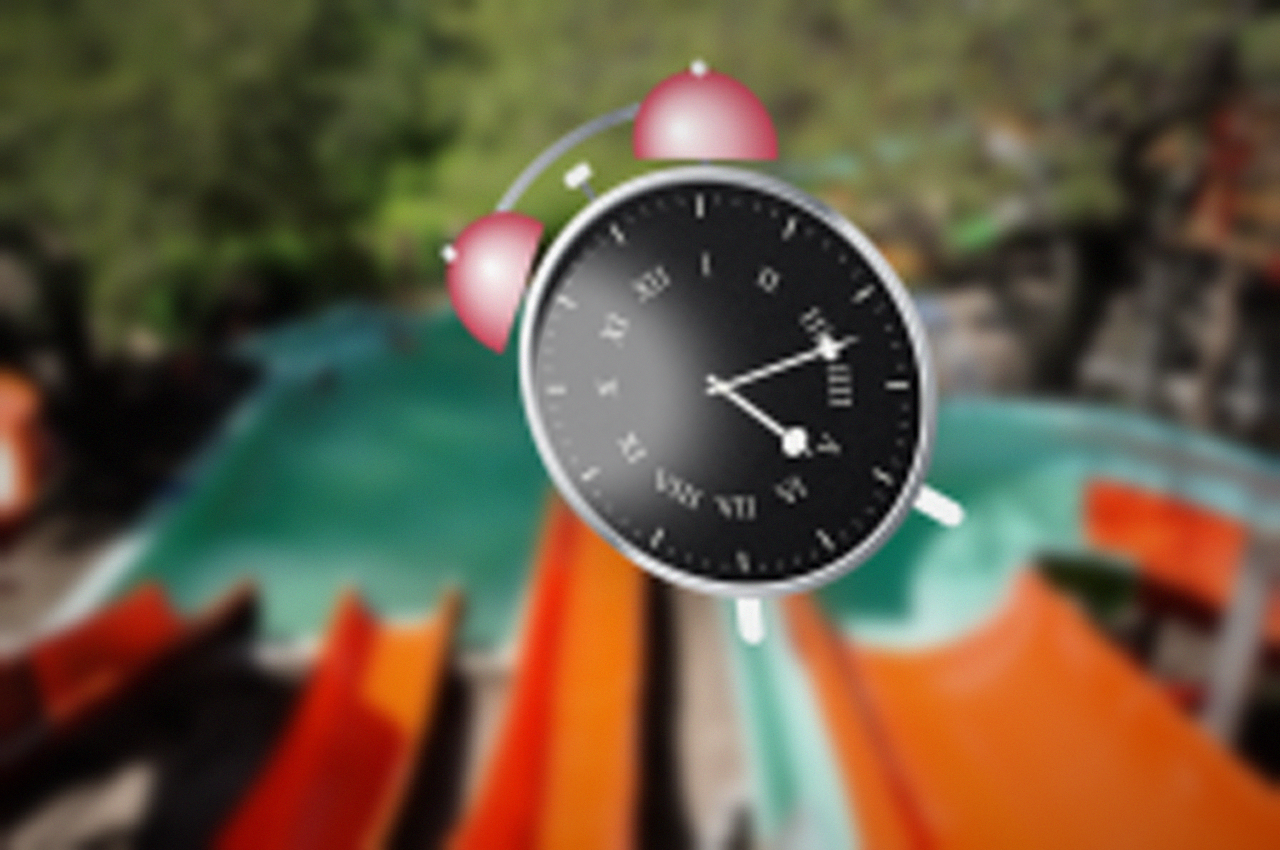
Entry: 5.17
